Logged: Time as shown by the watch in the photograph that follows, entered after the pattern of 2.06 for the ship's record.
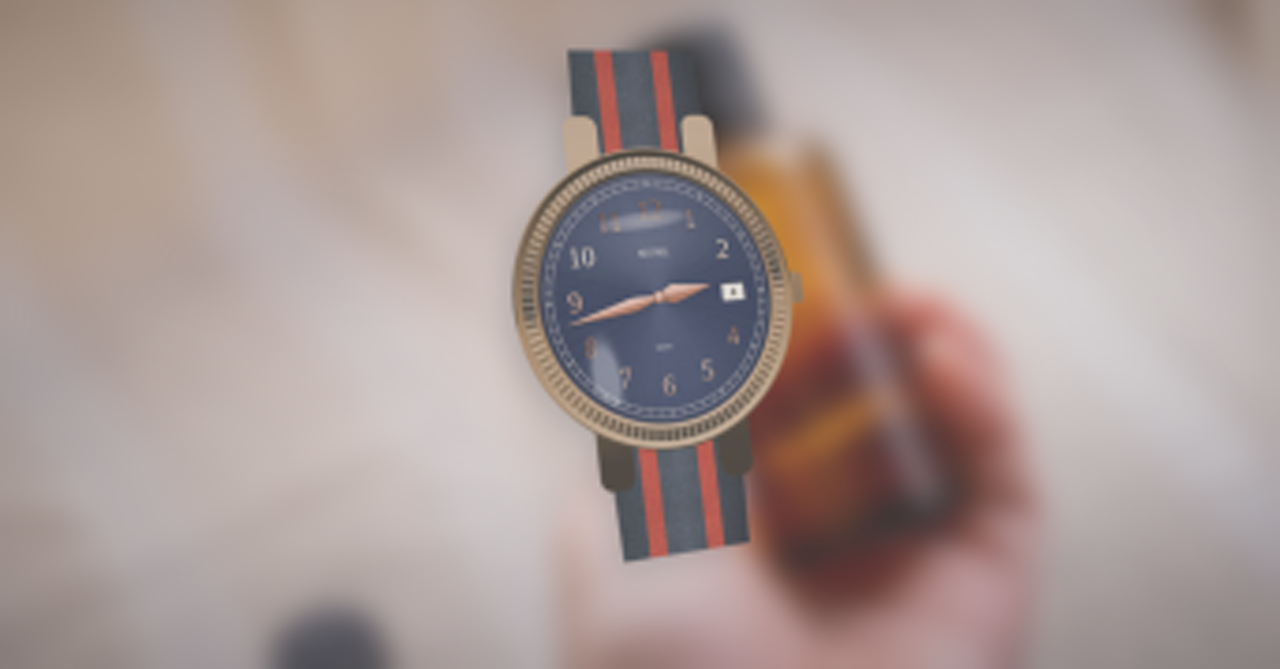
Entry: 2.43
